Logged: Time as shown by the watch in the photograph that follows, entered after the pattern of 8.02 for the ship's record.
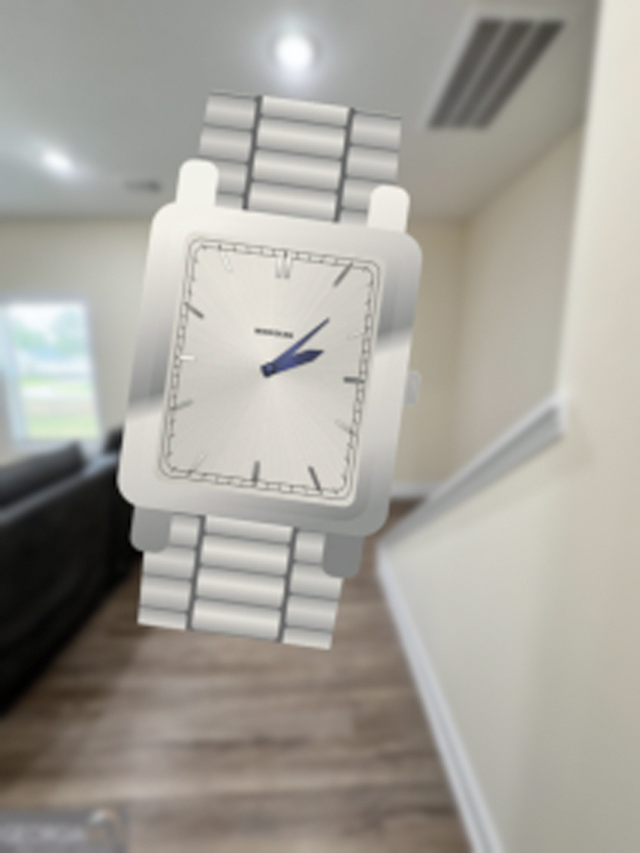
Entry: 2.07
